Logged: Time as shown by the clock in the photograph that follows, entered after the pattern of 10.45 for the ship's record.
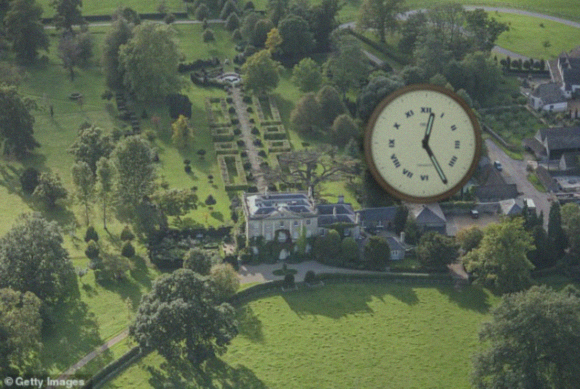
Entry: 12.25
